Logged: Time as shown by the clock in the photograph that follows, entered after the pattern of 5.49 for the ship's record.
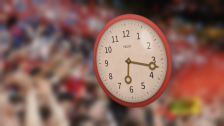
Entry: 6.17
